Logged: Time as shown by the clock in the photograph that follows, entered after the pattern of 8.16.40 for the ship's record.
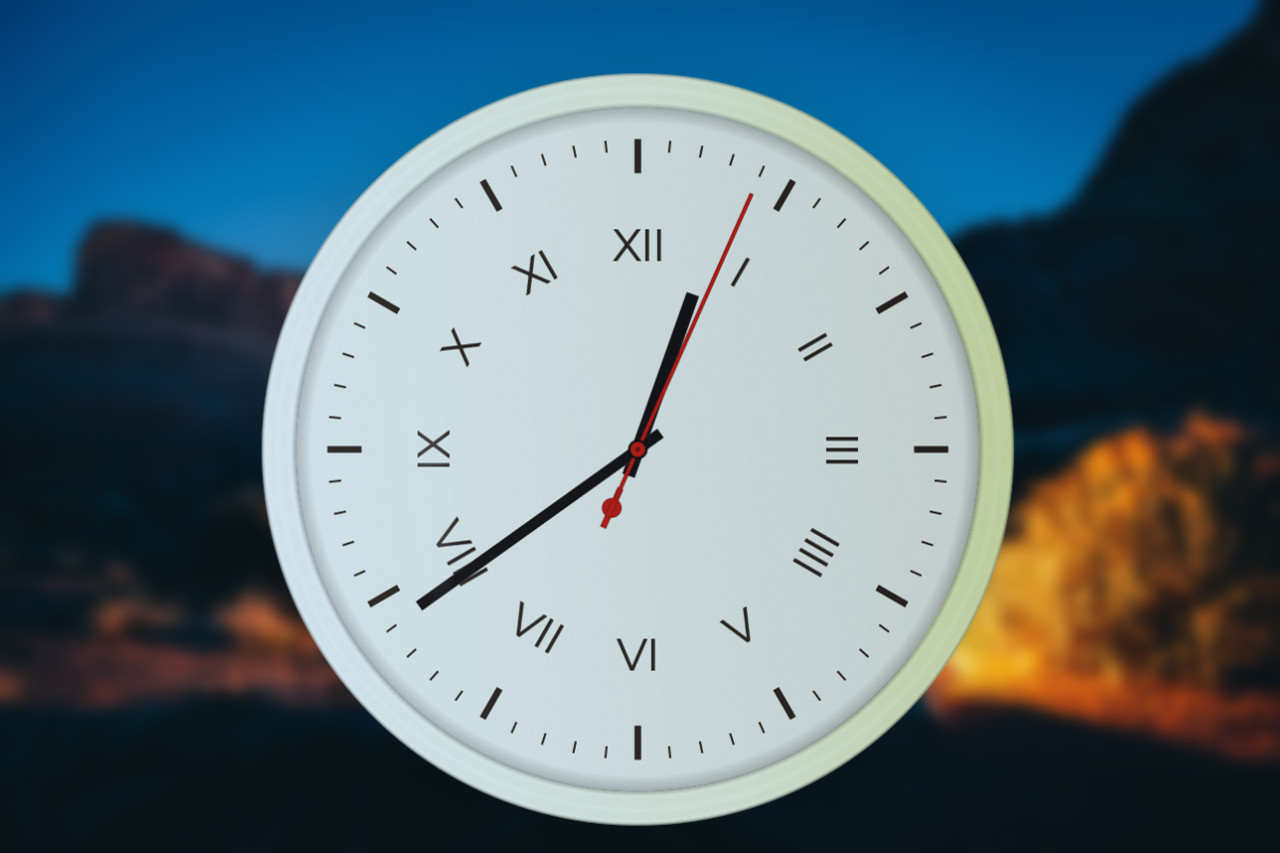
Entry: 12.39.04
